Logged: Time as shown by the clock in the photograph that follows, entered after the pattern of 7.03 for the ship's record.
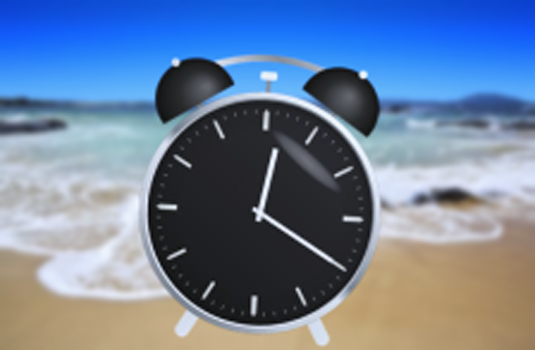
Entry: 12.20
